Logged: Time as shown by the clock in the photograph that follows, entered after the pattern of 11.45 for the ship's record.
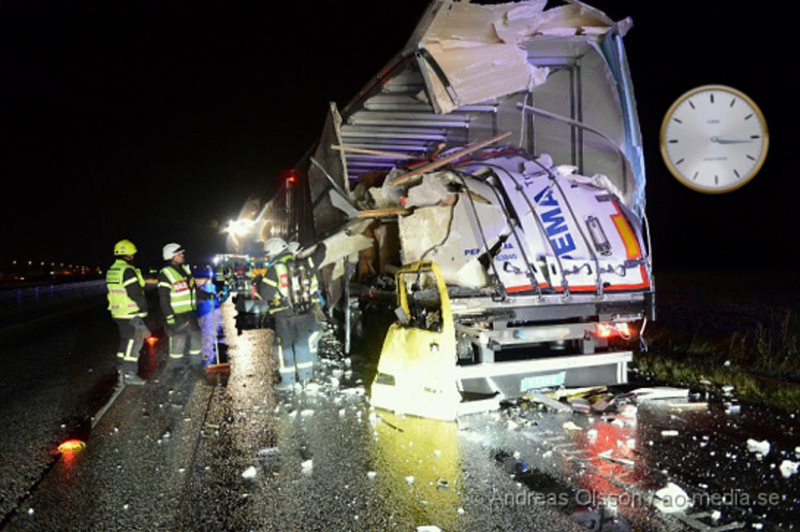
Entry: 3.16
